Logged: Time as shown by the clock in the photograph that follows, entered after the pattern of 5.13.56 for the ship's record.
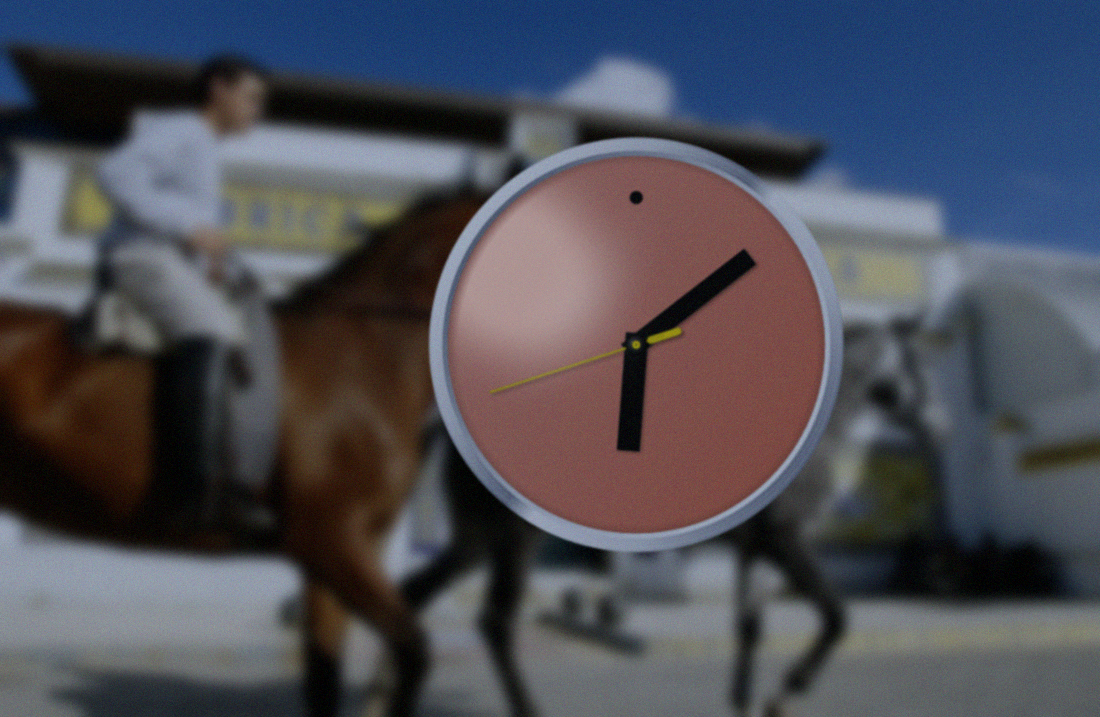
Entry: 6.08.42
